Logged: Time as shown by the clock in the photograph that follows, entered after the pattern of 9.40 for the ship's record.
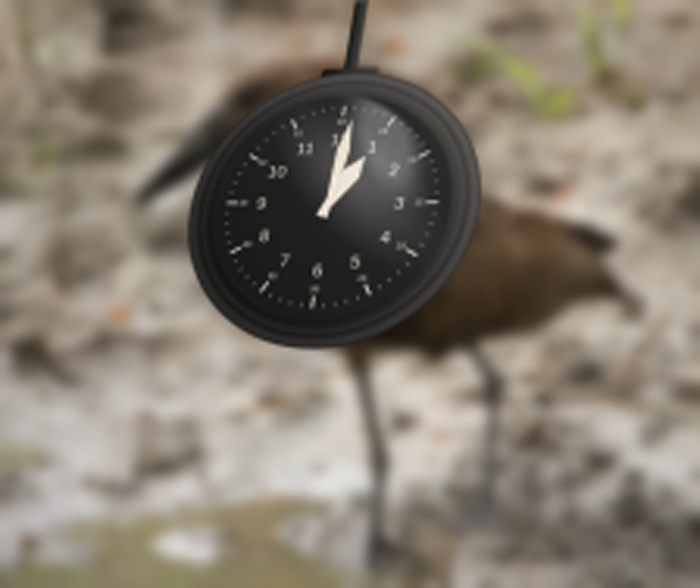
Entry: 1.01
